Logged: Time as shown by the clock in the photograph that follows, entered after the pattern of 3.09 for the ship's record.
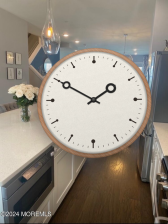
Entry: 1.50
